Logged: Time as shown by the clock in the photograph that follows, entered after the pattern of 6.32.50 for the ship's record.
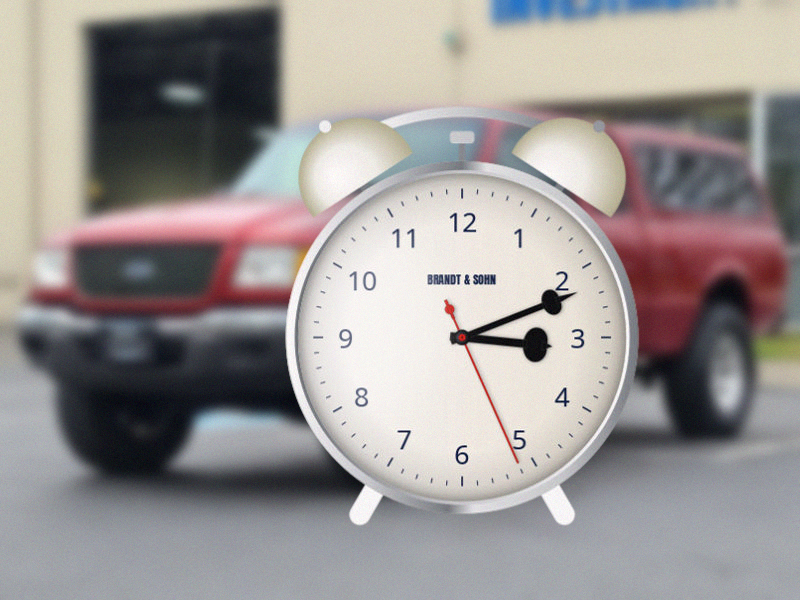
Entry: 3.11.26
